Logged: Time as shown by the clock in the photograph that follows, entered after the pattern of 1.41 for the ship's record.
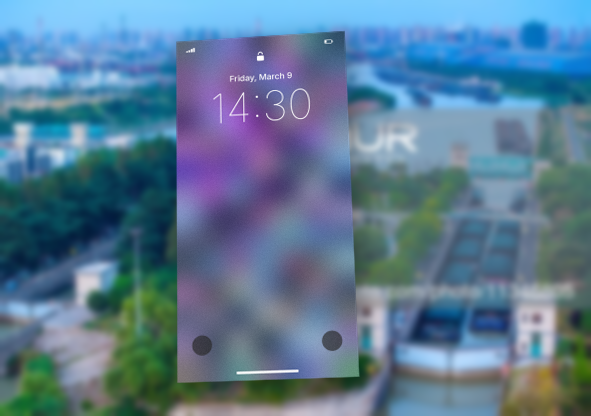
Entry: 14.30
